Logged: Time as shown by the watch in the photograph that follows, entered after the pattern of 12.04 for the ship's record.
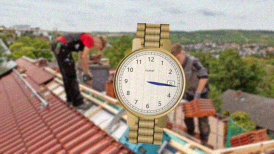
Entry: 3.16
